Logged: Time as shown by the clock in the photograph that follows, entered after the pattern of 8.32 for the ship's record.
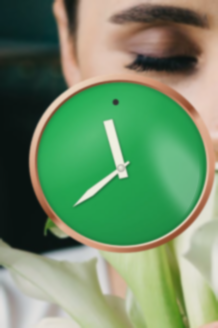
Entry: 11.39
